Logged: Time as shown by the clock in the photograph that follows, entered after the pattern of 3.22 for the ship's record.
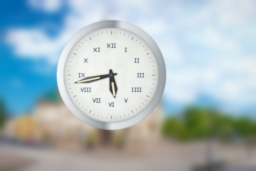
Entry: 5.43
